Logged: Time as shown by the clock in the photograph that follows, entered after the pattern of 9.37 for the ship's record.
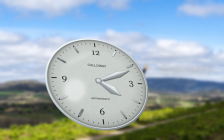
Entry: 4.11
